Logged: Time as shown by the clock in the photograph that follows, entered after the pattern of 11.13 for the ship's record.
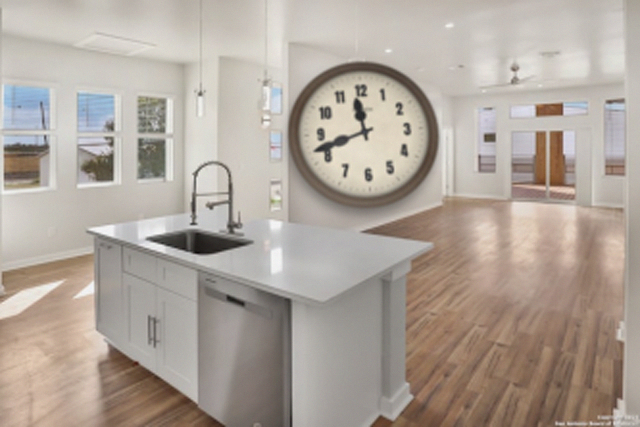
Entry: 11.42
